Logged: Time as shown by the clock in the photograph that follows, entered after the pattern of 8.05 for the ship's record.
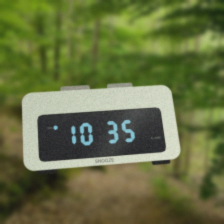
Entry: 10.35
